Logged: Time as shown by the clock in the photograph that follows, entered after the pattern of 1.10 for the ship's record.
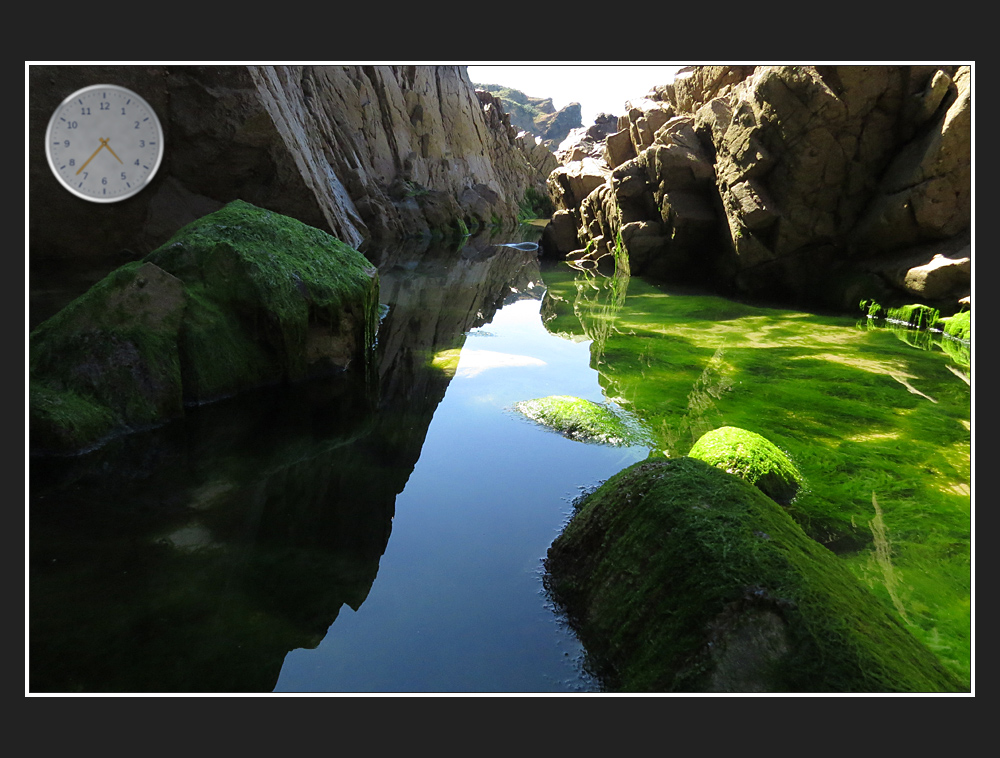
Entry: 4.37
